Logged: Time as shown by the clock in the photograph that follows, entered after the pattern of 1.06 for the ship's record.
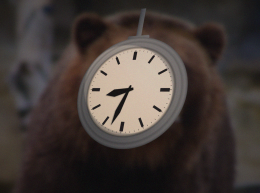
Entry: 8.33
